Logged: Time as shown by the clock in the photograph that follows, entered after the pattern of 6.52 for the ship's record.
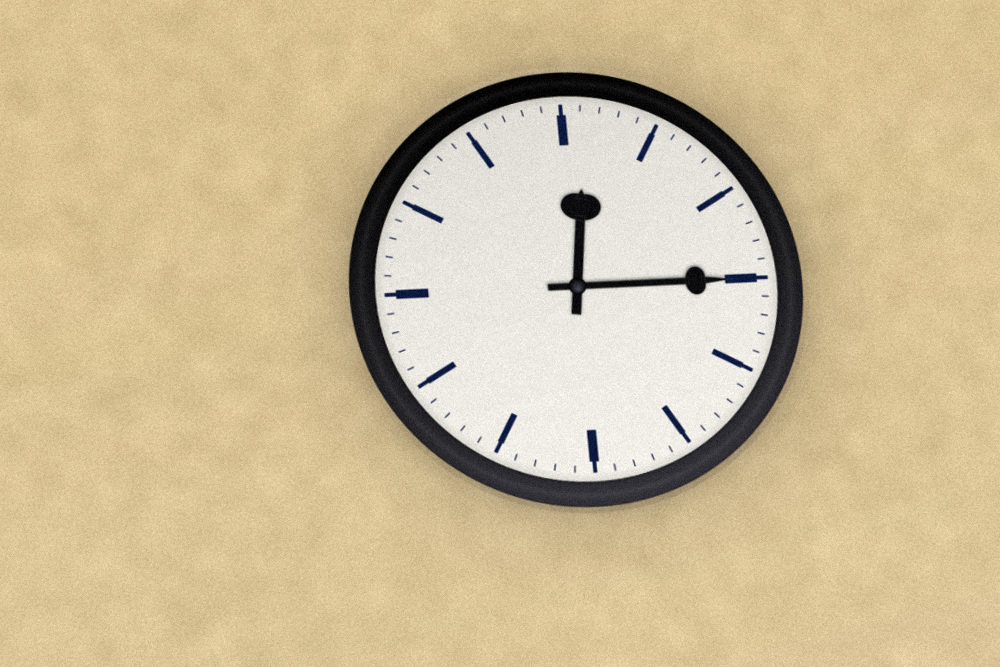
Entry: 12.15
